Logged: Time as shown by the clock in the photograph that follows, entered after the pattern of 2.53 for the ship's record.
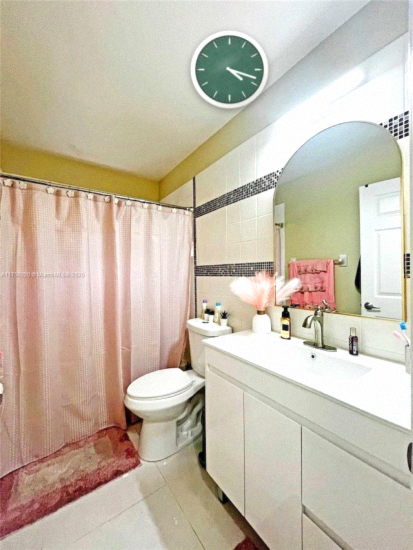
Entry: 4.18
